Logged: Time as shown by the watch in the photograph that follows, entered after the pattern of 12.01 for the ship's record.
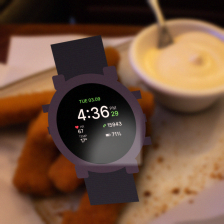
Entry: 4.36
